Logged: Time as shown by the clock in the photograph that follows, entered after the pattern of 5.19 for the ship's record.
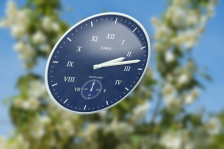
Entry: 2.13
